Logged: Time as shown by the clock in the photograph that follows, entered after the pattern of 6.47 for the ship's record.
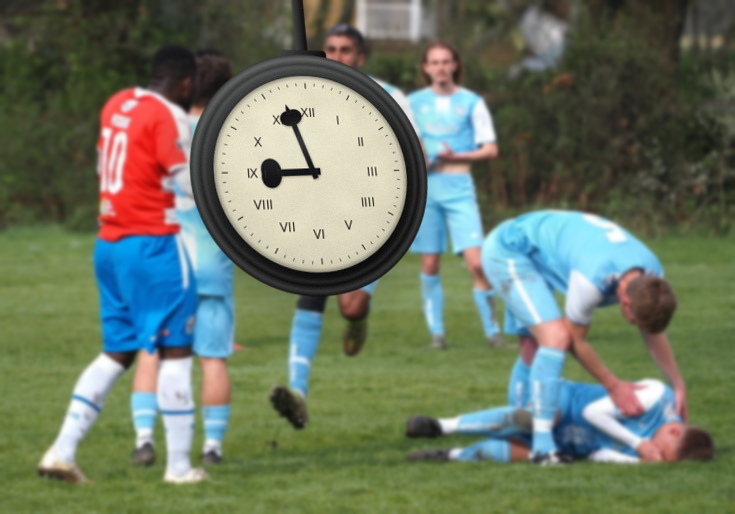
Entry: 8.57
